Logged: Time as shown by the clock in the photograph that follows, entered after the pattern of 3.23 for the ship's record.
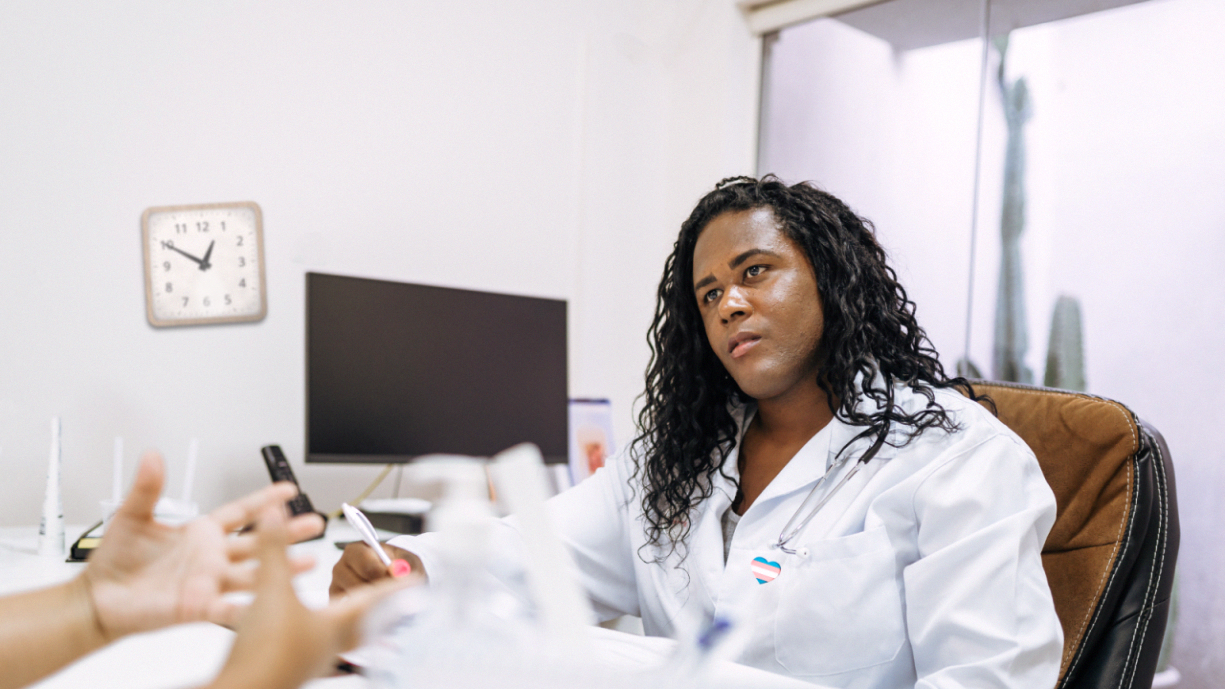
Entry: 12.50
